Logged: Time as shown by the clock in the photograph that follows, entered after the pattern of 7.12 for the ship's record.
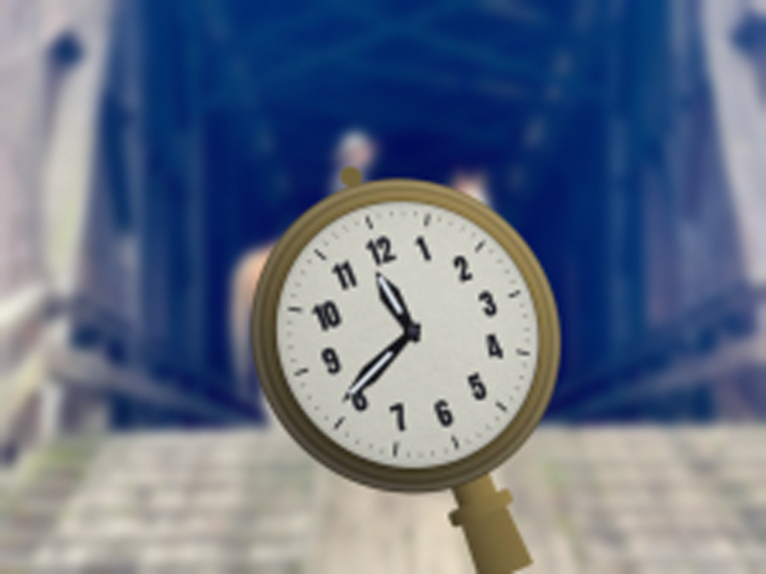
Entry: 11.41
